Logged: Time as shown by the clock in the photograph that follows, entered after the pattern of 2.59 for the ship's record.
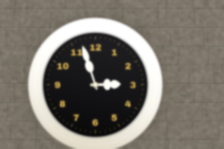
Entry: 2.57
